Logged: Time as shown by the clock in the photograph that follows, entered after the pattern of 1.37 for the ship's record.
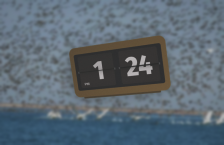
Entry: 1.24
